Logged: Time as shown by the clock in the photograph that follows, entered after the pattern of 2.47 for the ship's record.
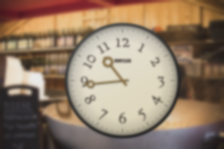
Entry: 10.44
